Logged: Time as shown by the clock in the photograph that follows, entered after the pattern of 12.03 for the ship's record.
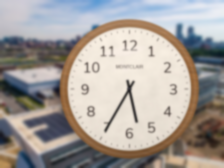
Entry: 5.35
